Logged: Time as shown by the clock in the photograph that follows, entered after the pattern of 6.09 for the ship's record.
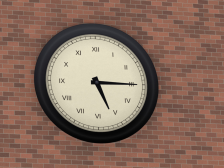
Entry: 5.15
